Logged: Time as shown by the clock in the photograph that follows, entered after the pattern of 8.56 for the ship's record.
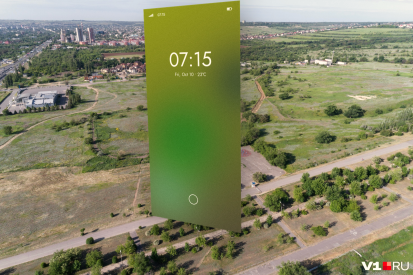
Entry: 7.15
